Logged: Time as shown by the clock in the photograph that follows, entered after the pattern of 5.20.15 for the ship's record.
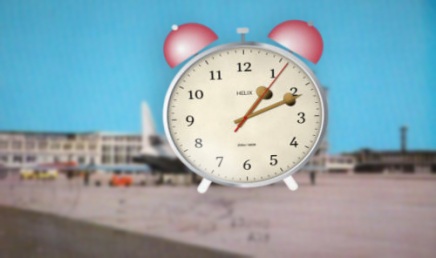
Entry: 1.11.06
